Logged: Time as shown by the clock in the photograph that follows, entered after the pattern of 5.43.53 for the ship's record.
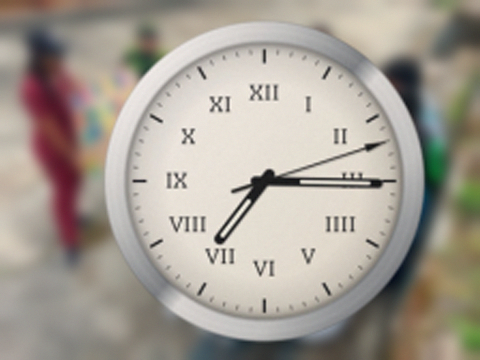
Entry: 7.15.12
